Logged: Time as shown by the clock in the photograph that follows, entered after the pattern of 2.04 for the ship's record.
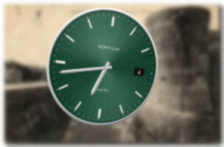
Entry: 6.43
